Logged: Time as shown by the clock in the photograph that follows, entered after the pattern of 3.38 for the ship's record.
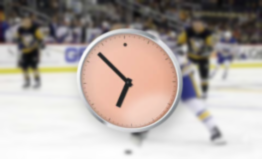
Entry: 6.53
